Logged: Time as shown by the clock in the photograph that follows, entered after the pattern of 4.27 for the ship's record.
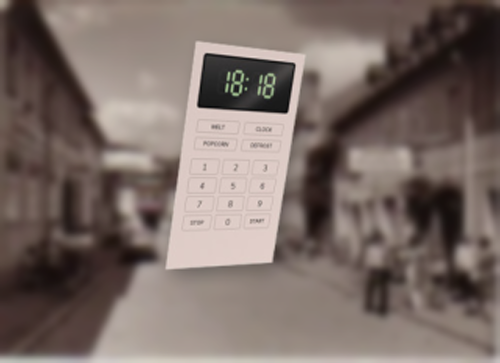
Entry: 18.18
